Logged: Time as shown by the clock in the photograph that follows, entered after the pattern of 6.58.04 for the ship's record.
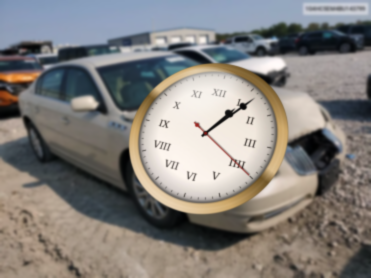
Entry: 1.06.20
